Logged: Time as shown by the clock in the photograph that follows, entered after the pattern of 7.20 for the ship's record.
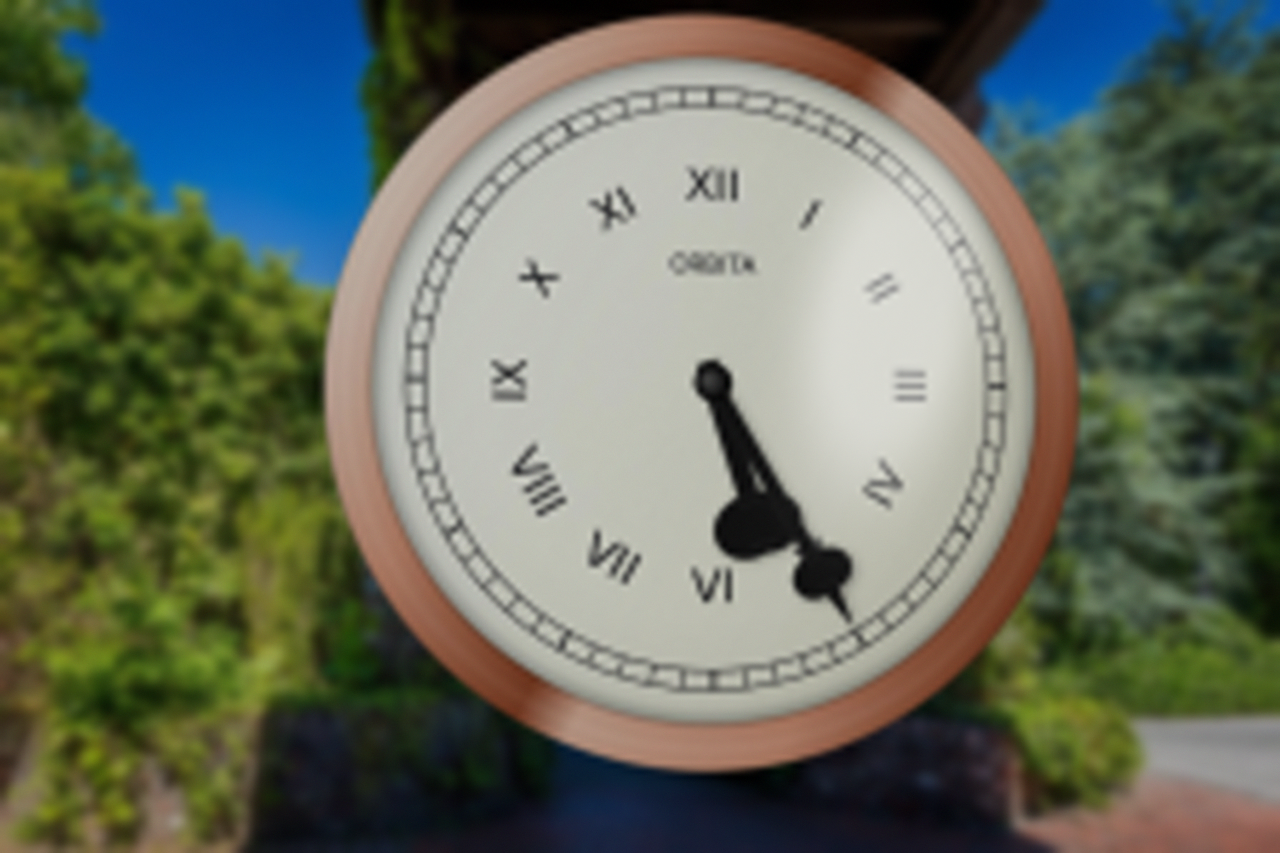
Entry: 5.25
